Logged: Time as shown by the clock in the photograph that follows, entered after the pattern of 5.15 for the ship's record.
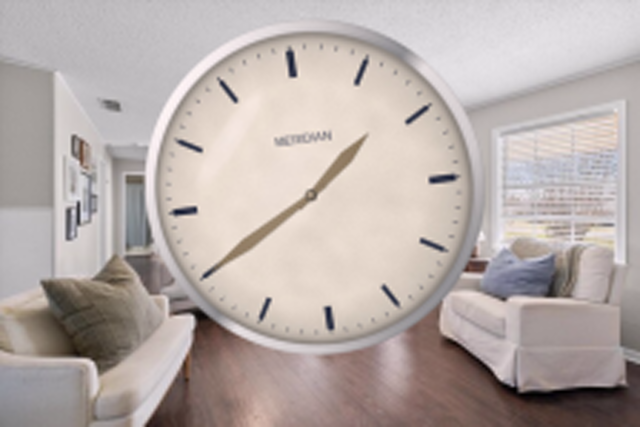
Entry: 1.40
